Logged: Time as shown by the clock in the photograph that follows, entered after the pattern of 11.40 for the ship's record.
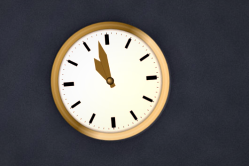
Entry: 10.58
